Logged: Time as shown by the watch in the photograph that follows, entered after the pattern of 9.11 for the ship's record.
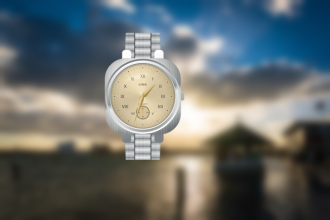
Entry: 1.33
